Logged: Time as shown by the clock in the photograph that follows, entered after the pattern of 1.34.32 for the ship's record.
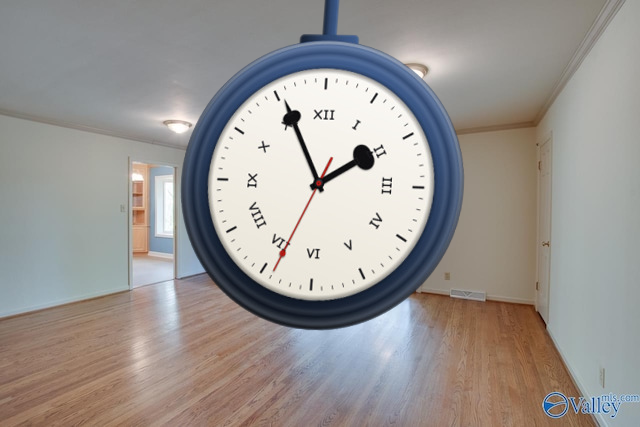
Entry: 1.55.34
